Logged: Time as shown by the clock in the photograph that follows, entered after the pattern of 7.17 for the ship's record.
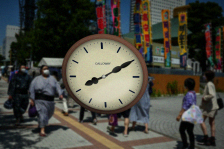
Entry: 8.10
